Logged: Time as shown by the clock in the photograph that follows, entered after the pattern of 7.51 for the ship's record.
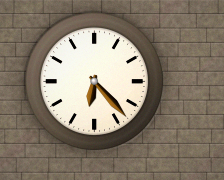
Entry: 6.23
